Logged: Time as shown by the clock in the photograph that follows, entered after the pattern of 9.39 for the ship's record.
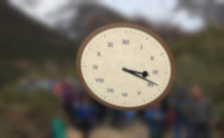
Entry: 3.19
